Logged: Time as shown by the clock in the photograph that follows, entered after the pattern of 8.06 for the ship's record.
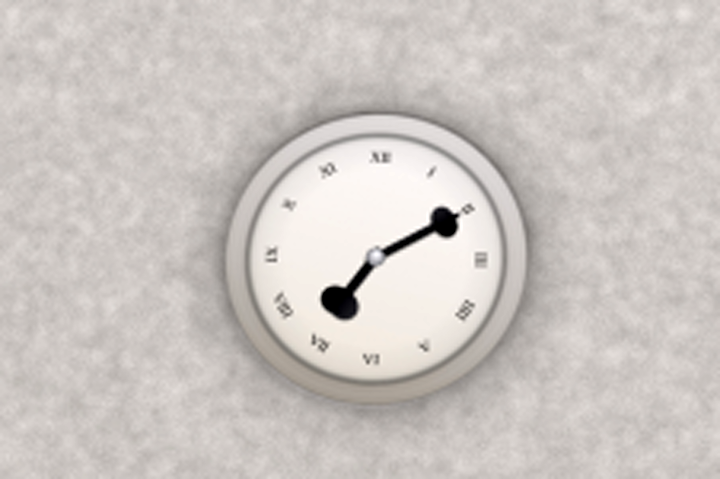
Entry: 7.10
